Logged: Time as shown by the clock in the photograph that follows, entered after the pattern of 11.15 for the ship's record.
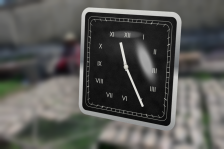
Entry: 11.25
